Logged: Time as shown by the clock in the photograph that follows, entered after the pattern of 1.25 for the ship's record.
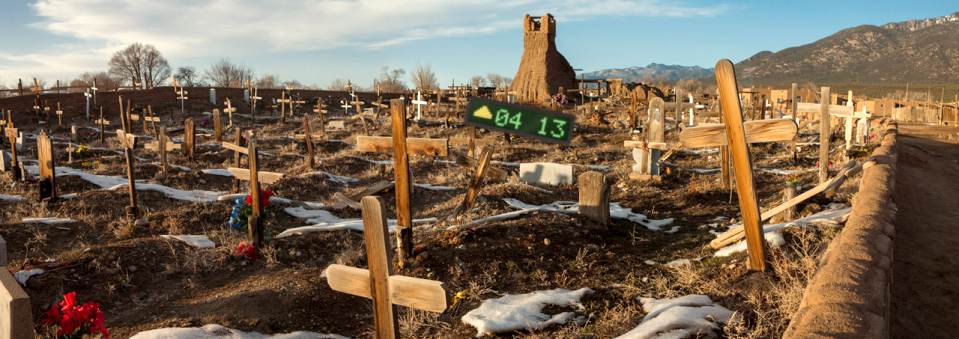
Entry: 4.13
